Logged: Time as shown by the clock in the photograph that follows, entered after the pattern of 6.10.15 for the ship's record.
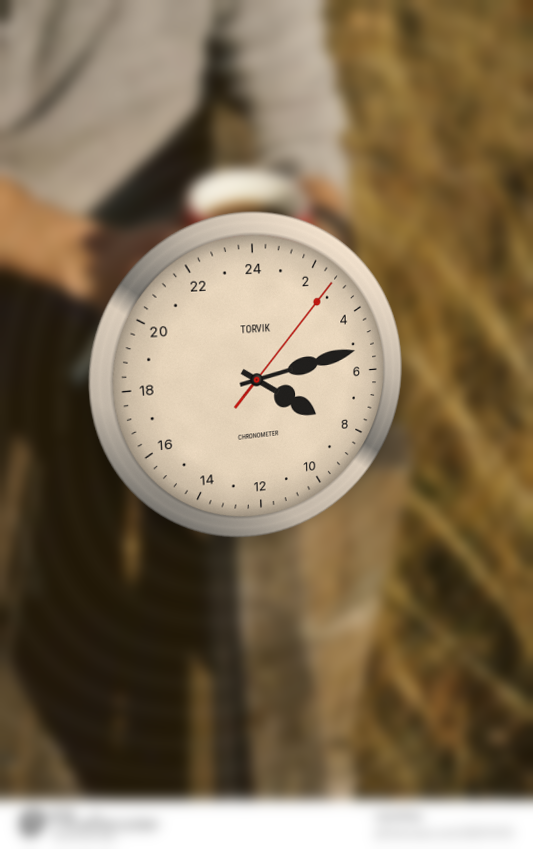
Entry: 8.13.07
